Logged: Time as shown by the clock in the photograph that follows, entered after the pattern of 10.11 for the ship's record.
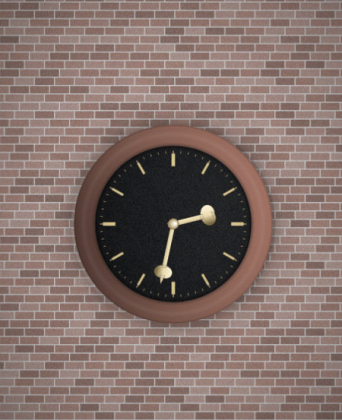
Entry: 2.32
